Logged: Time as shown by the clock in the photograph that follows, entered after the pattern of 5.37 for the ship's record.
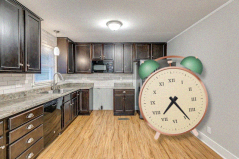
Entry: 7.24
